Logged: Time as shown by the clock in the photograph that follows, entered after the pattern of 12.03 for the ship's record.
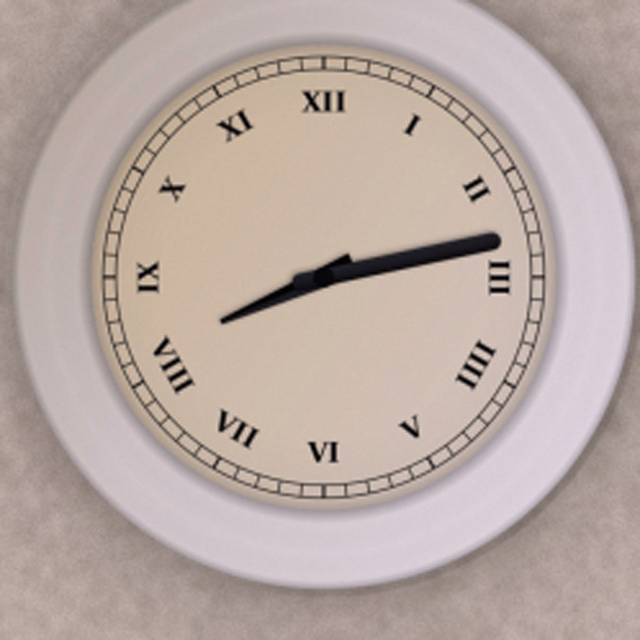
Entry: 8.13
